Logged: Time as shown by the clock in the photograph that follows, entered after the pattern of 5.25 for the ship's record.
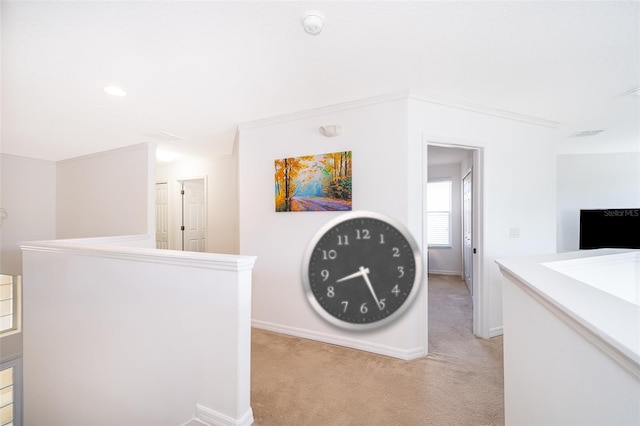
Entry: 8.26
